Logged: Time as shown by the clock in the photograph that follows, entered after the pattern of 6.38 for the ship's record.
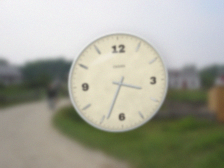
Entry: 3.34
